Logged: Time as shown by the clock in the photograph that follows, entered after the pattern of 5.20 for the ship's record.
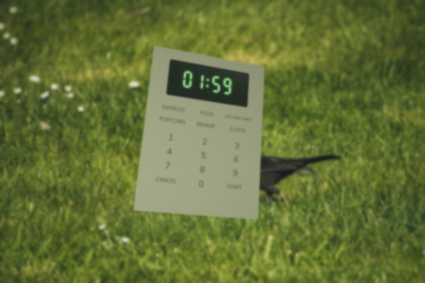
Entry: 1.59
